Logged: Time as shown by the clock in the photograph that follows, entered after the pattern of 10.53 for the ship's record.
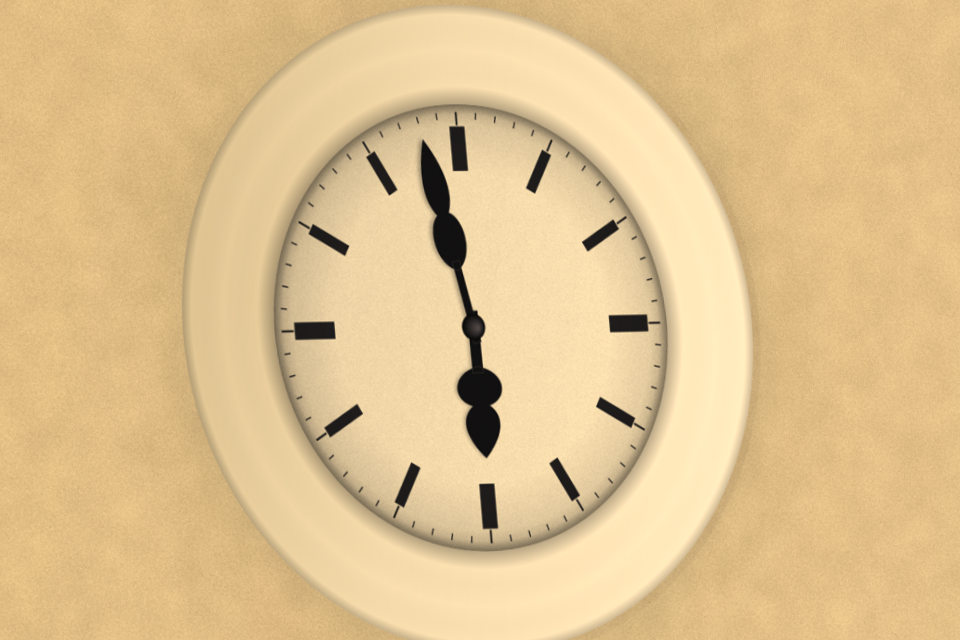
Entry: 5.58
